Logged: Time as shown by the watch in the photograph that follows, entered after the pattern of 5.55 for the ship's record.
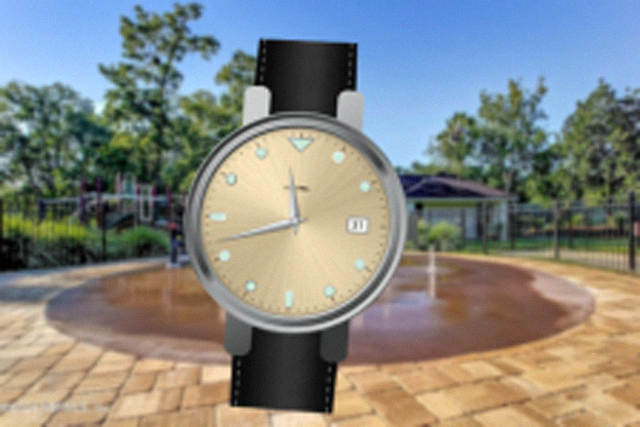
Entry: 11.42
